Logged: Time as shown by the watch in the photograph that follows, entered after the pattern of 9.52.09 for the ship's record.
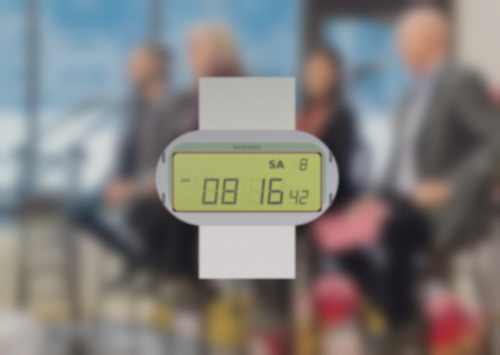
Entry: 8.16.42
